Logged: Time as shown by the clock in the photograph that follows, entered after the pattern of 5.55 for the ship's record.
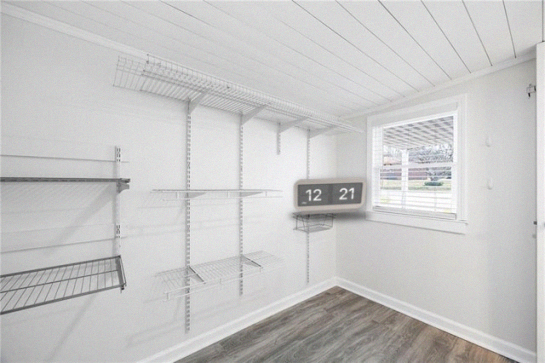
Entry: 12.21
